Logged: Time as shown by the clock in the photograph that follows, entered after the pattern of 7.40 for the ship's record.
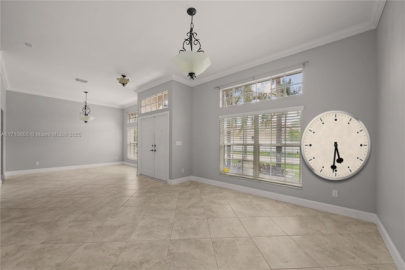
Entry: 5.31
